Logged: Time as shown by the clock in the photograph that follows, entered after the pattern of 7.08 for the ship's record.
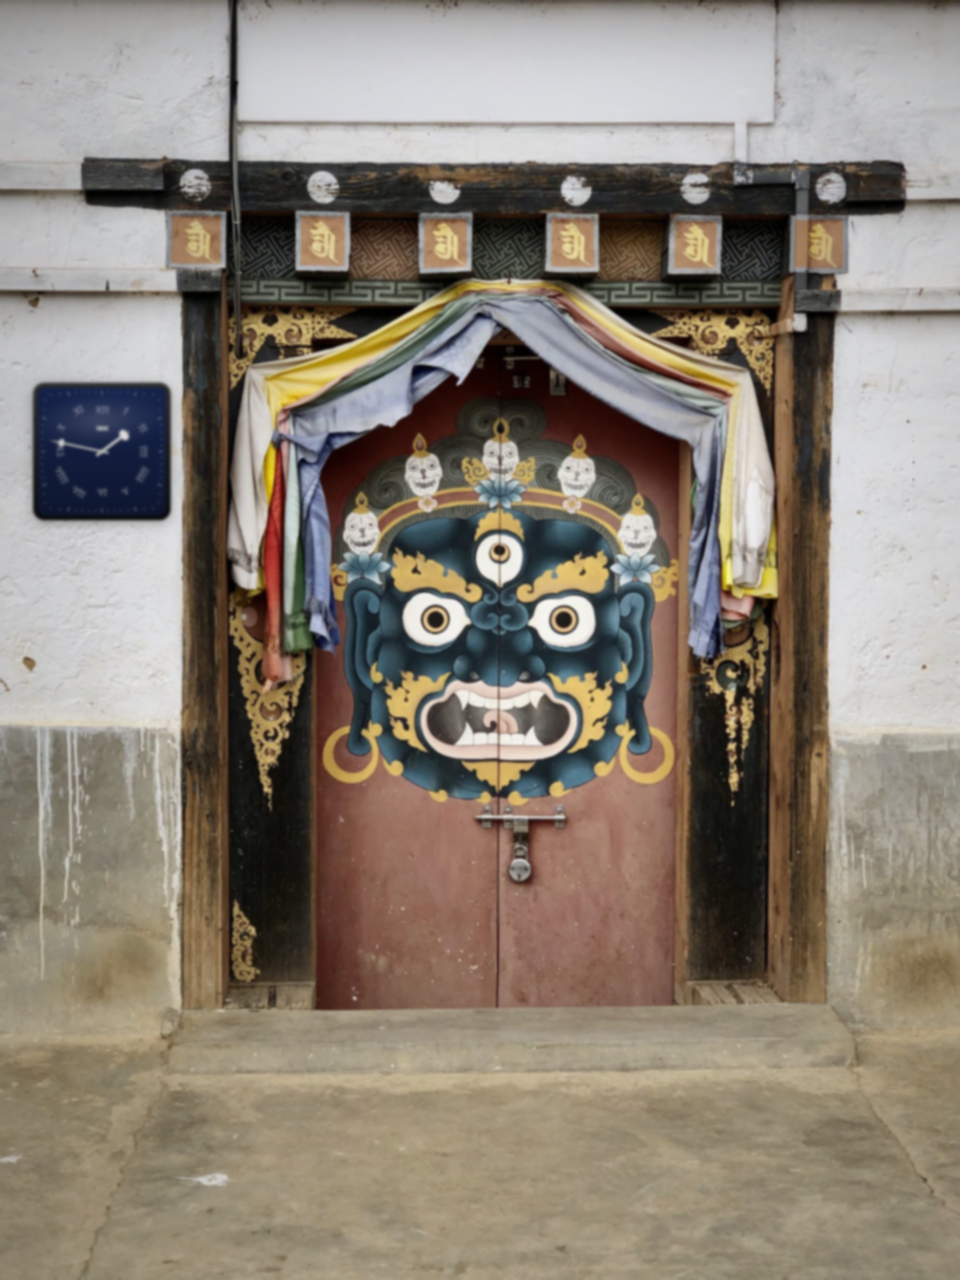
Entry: 1.47
